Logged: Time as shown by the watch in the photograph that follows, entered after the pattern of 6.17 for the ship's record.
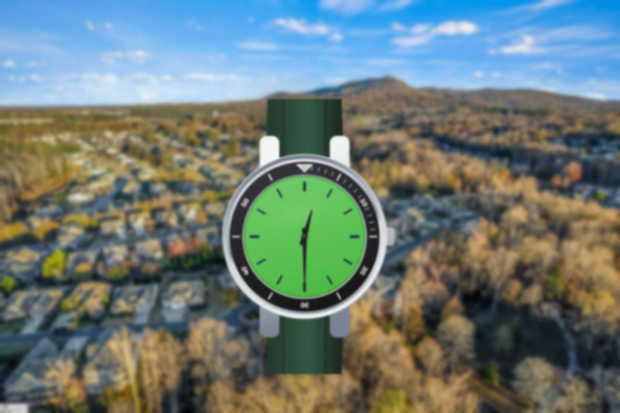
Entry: 12.30
